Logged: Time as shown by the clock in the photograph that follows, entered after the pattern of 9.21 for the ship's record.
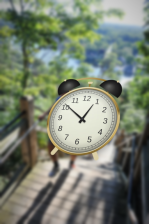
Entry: 12.51
